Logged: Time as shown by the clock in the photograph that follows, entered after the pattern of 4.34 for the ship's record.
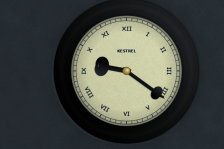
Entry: 9.21
